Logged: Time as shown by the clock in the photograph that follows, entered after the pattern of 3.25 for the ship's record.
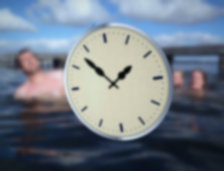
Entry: 1.53
